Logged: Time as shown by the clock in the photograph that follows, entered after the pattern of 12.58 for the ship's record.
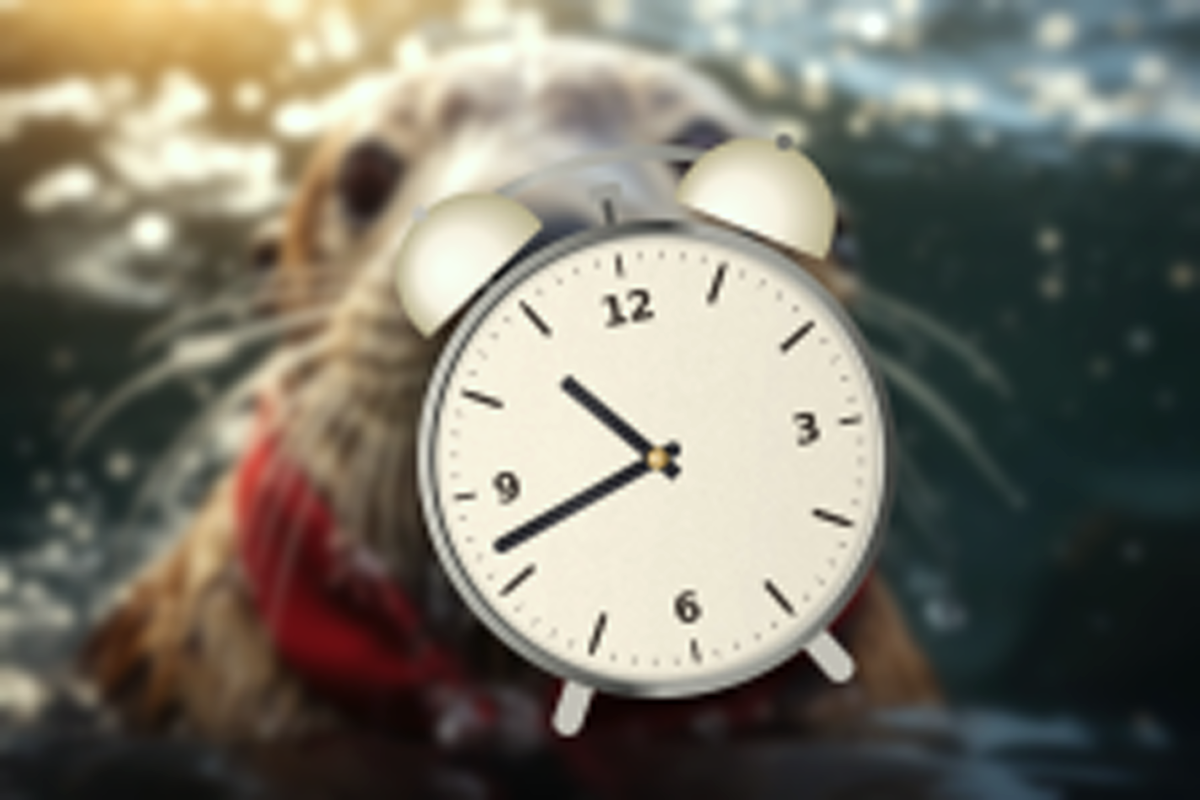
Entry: 10.42
